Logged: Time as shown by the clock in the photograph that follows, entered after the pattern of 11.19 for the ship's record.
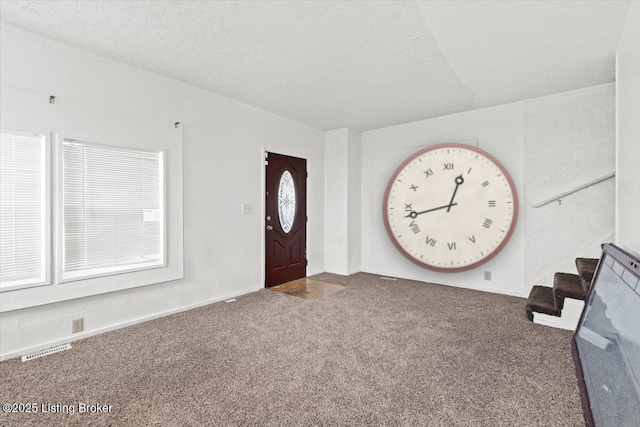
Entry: 12.43
